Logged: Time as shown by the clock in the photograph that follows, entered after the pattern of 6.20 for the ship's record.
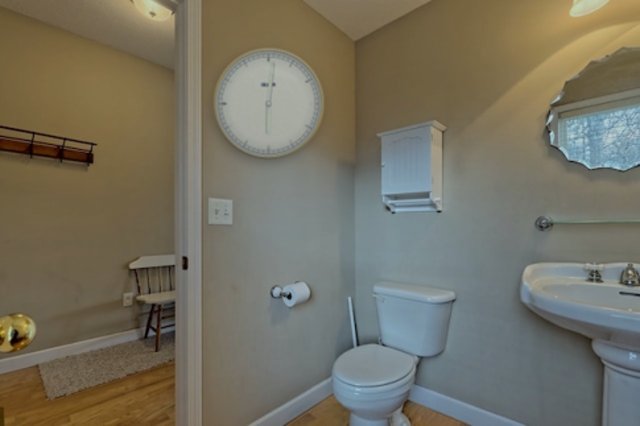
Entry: 6.01
